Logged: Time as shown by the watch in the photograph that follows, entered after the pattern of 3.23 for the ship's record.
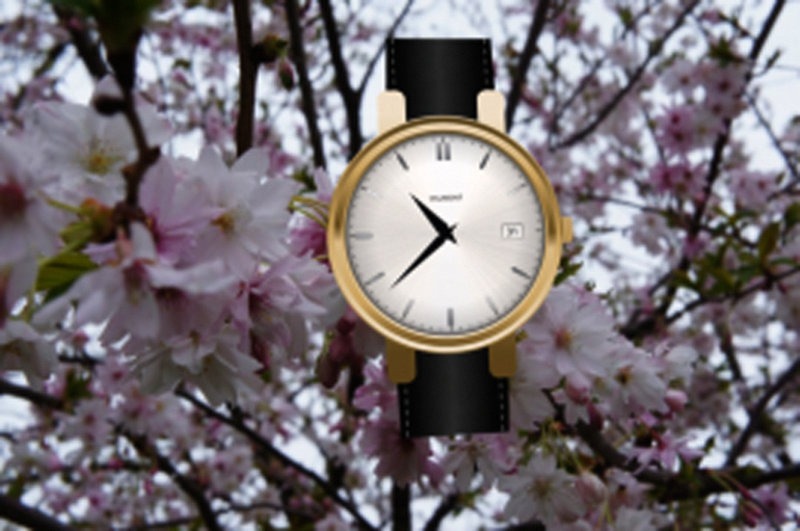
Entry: 10.38
